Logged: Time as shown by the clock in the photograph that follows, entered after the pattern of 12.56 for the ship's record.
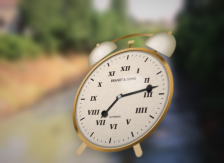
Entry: 7.13
